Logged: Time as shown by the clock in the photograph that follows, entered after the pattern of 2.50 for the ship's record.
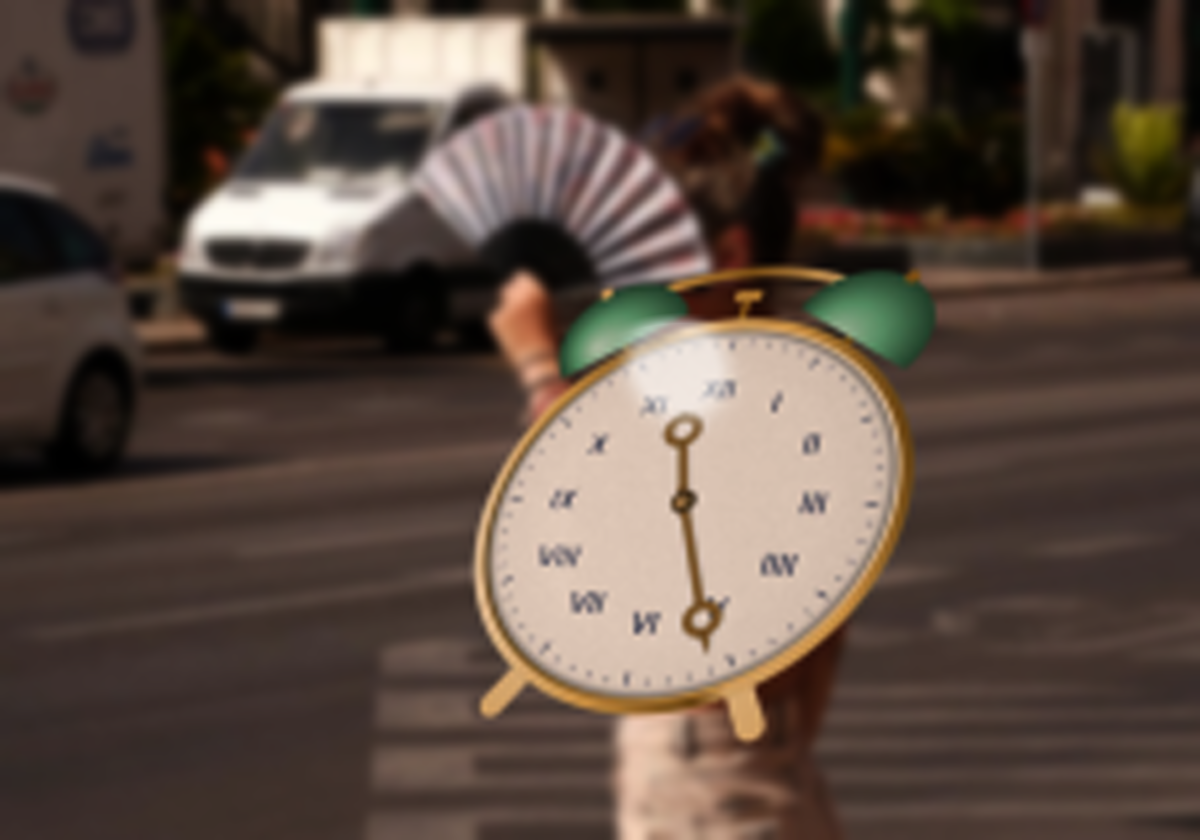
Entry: 11.26
